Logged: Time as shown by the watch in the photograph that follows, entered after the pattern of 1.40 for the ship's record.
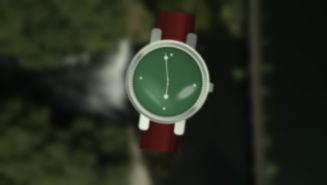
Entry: 5.58
